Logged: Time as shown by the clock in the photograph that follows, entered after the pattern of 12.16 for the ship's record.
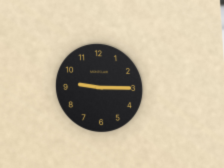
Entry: 9.15
